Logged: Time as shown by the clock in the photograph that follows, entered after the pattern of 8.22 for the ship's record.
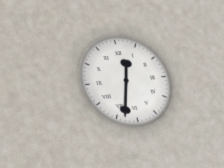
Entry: 12.33
